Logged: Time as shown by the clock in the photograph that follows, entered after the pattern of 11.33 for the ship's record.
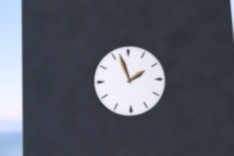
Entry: 1.57
